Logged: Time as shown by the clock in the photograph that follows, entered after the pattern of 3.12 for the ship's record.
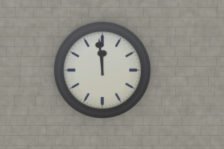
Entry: 11.59
